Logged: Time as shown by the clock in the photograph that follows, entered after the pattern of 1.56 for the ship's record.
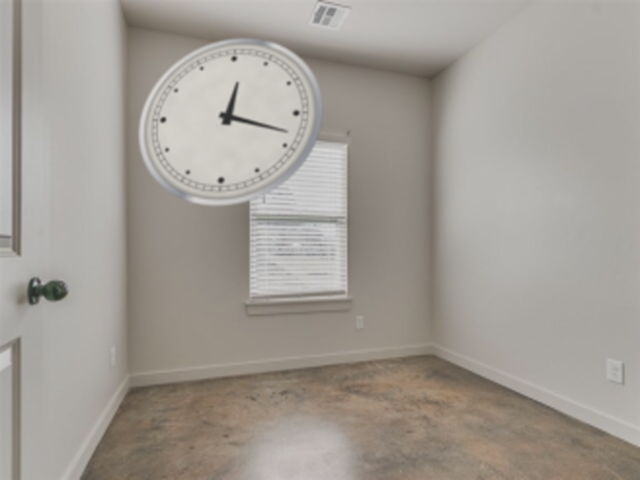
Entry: 12.18
